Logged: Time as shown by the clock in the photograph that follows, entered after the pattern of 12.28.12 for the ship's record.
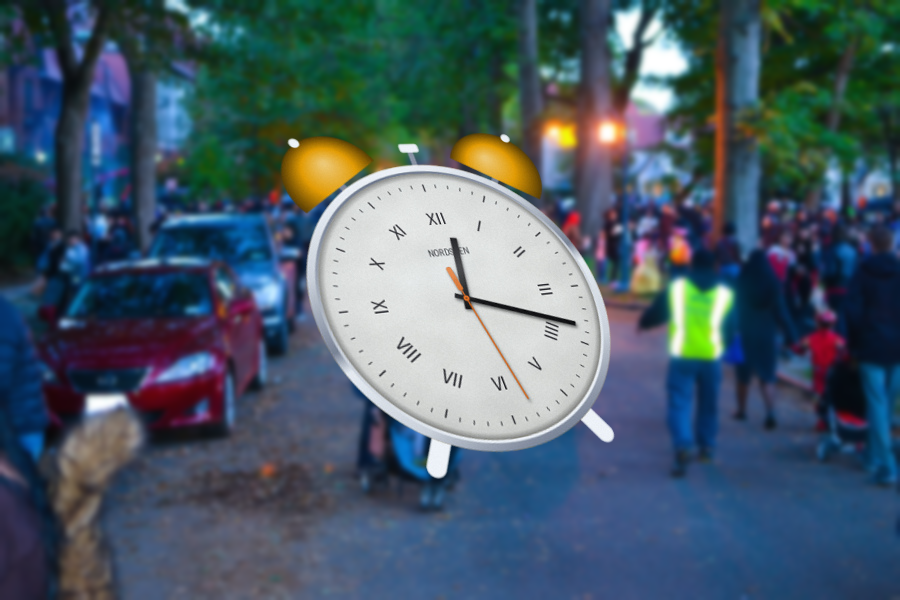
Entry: 12.18.28
